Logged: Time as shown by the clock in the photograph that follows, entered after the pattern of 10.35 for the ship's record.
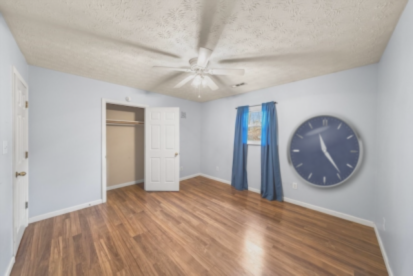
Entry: 11.24
